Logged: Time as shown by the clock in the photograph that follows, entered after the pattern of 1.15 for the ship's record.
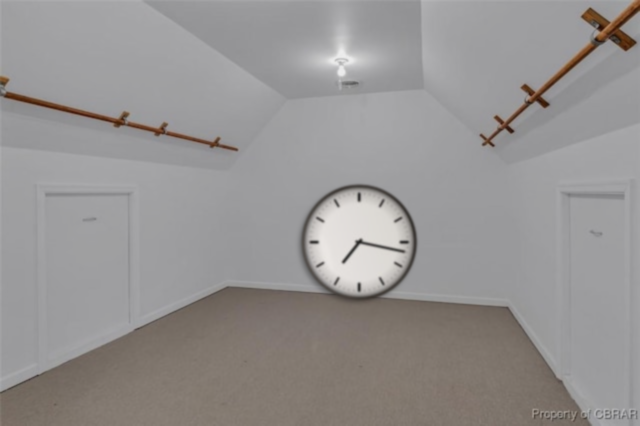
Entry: 7.17
